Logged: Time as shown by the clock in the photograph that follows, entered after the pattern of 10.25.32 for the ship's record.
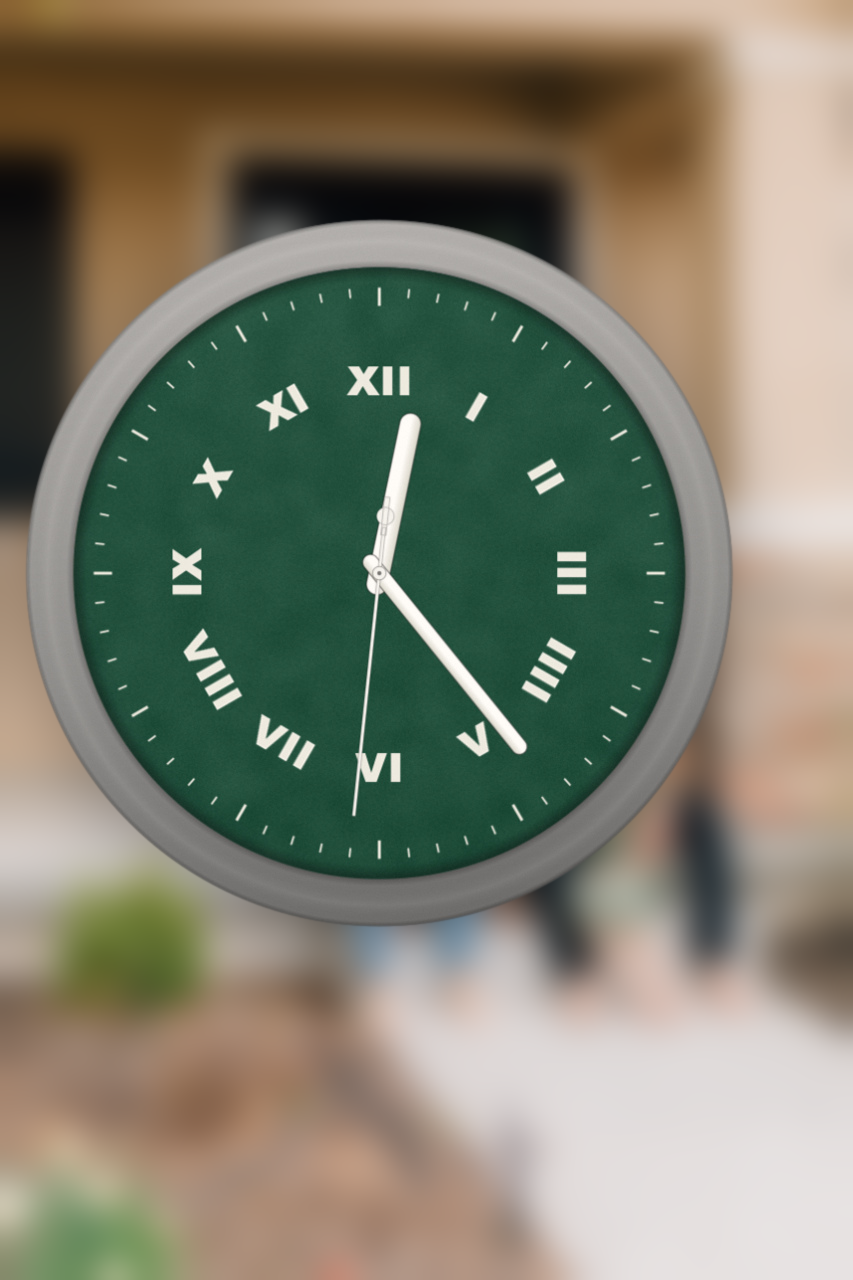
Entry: 12.23.31
